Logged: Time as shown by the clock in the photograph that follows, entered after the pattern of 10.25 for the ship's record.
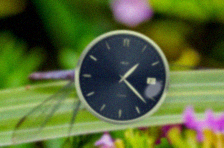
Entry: 1.22
